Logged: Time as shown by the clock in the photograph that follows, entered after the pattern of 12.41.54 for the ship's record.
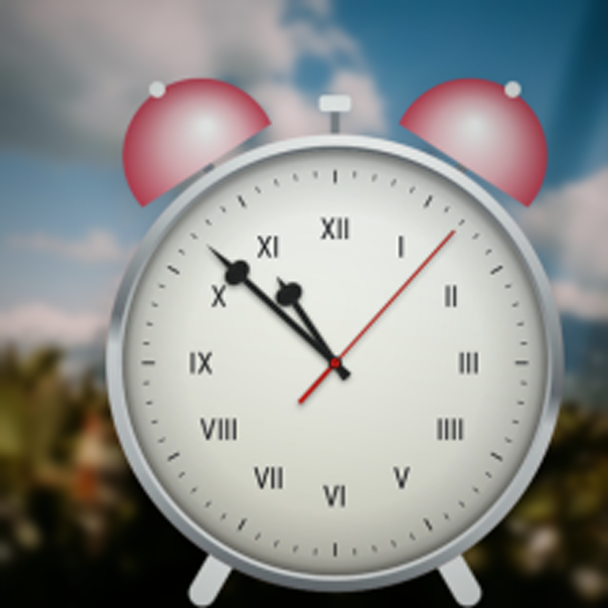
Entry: 10.52.07
